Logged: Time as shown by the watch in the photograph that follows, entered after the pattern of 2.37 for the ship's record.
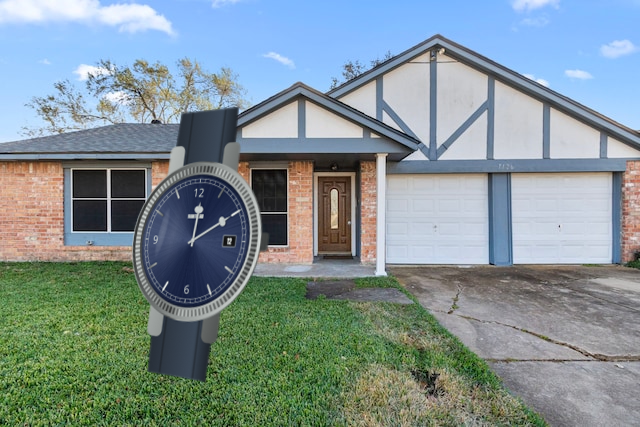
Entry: 12.10
